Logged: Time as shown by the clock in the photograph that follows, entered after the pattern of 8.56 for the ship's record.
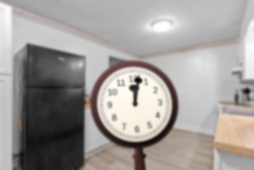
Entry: 12.02
